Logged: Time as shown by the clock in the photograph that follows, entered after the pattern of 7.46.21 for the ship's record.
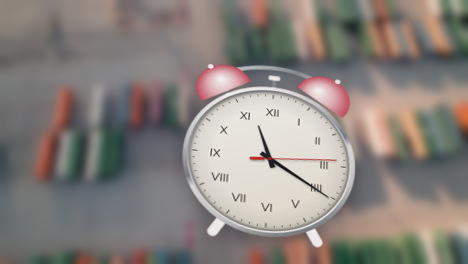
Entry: 11.20.14
